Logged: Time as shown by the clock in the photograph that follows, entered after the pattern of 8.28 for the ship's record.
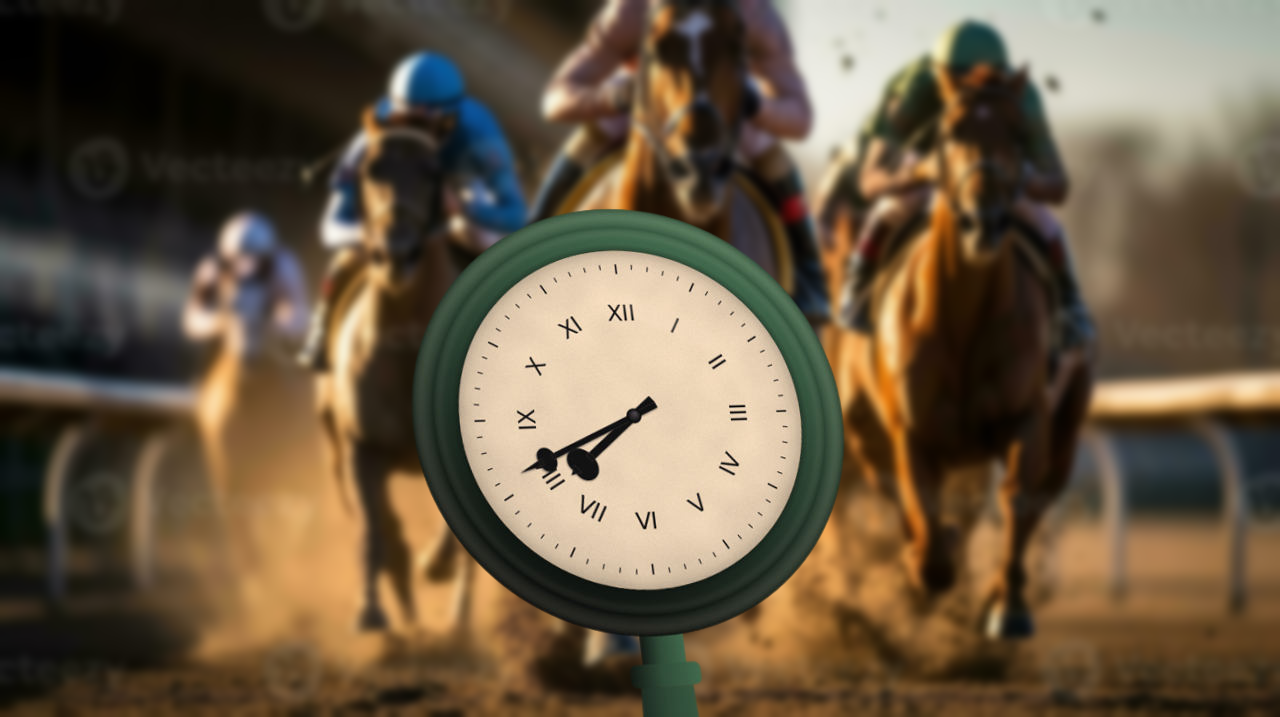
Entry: 7.41
